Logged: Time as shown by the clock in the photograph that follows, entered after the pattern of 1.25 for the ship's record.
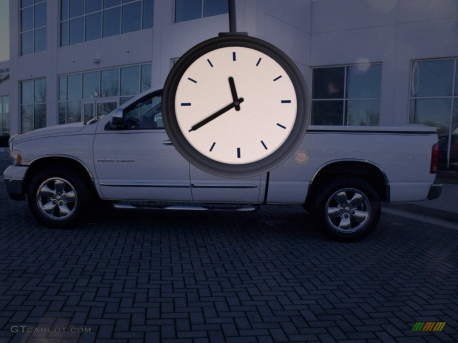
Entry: 11.40
